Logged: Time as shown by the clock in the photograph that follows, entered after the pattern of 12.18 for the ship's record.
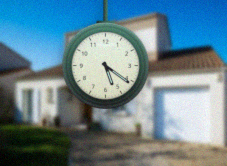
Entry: 5.21
